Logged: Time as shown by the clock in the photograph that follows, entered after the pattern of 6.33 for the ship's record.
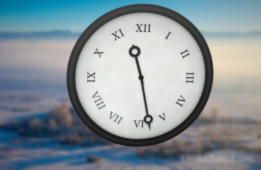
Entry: 11.28
